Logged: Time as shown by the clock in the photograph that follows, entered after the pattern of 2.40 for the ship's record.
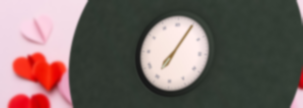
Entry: 7.05
